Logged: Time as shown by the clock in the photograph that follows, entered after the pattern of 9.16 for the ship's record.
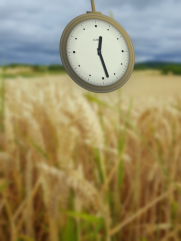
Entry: 12.28
